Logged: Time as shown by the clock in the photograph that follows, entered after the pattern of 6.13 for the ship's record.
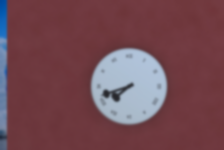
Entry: 7.42
